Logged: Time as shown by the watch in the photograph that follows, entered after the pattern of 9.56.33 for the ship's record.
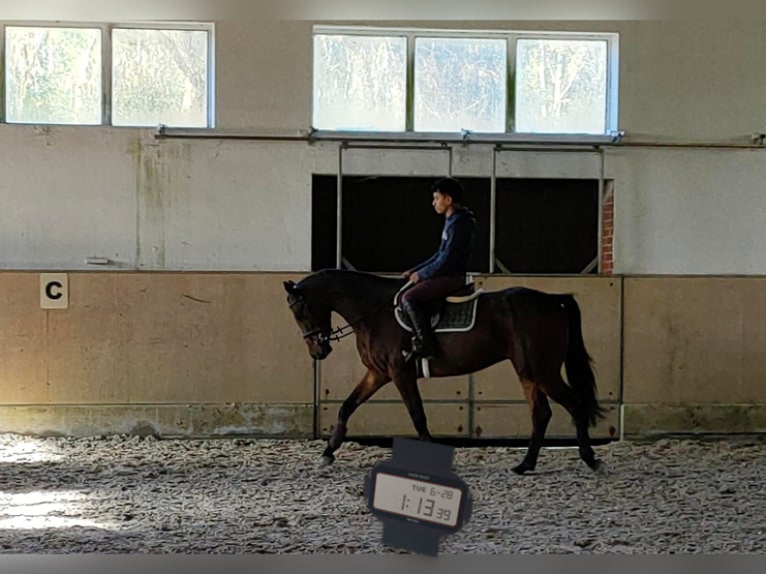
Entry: 1.13.39
